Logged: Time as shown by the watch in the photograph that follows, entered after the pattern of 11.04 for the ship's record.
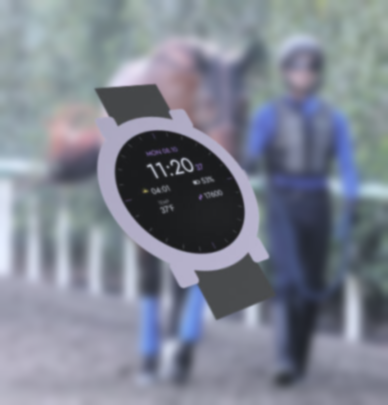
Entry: 11.20
